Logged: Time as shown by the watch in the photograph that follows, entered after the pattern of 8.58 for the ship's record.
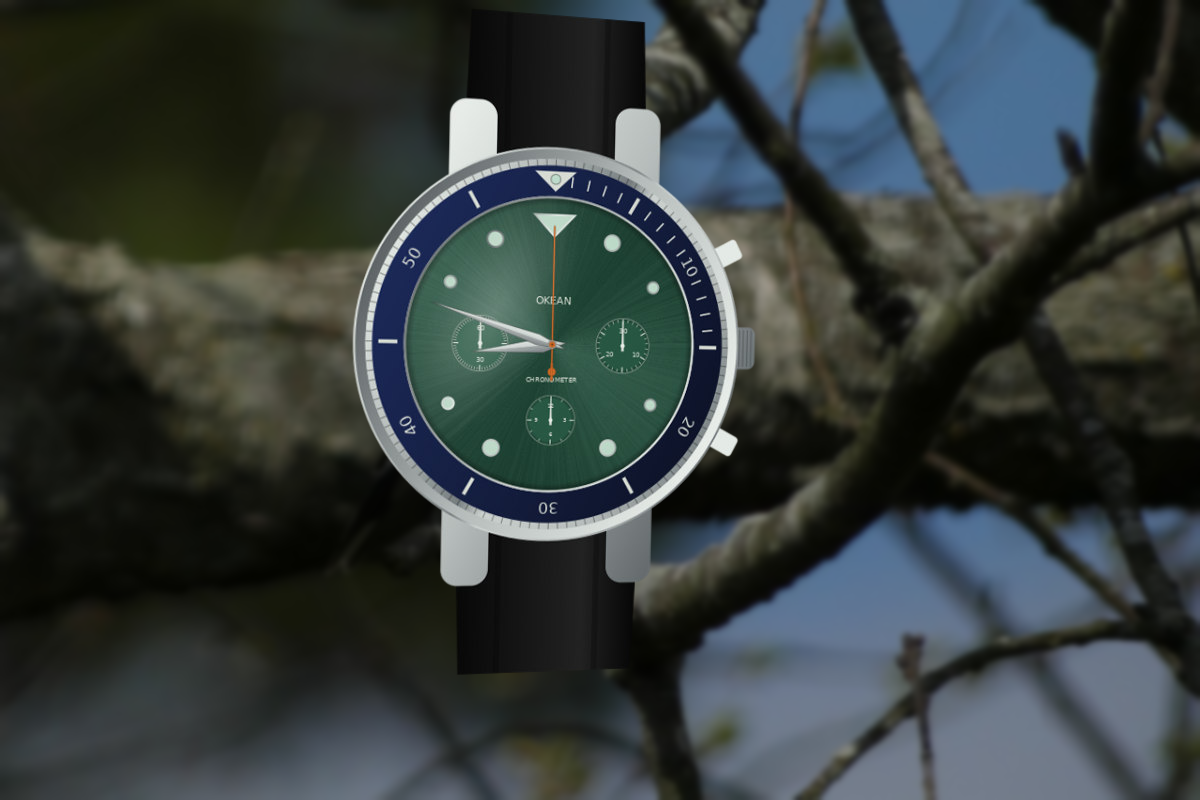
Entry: 8.48
